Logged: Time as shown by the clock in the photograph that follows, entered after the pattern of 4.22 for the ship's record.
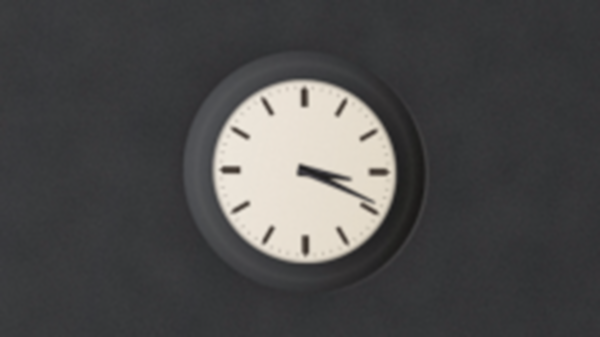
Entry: 3.19
